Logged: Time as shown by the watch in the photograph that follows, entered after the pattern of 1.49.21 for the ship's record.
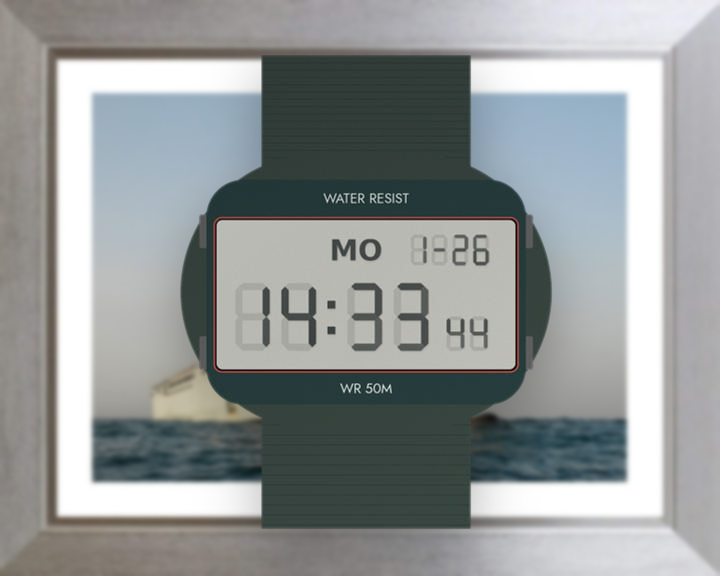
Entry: 14.33.44
